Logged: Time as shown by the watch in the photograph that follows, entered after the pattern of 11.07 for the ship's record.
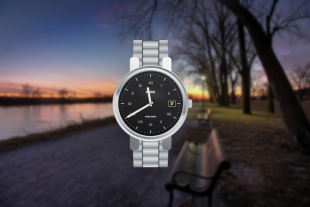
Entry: 11.40
